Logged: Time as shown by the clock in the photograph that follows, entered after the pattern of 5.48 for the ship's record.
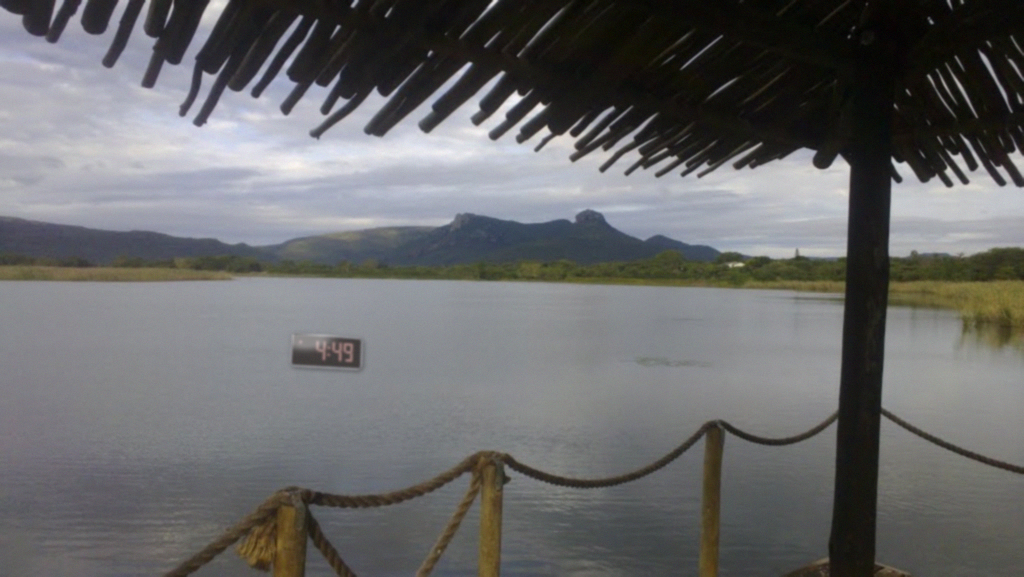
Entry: 4.49
